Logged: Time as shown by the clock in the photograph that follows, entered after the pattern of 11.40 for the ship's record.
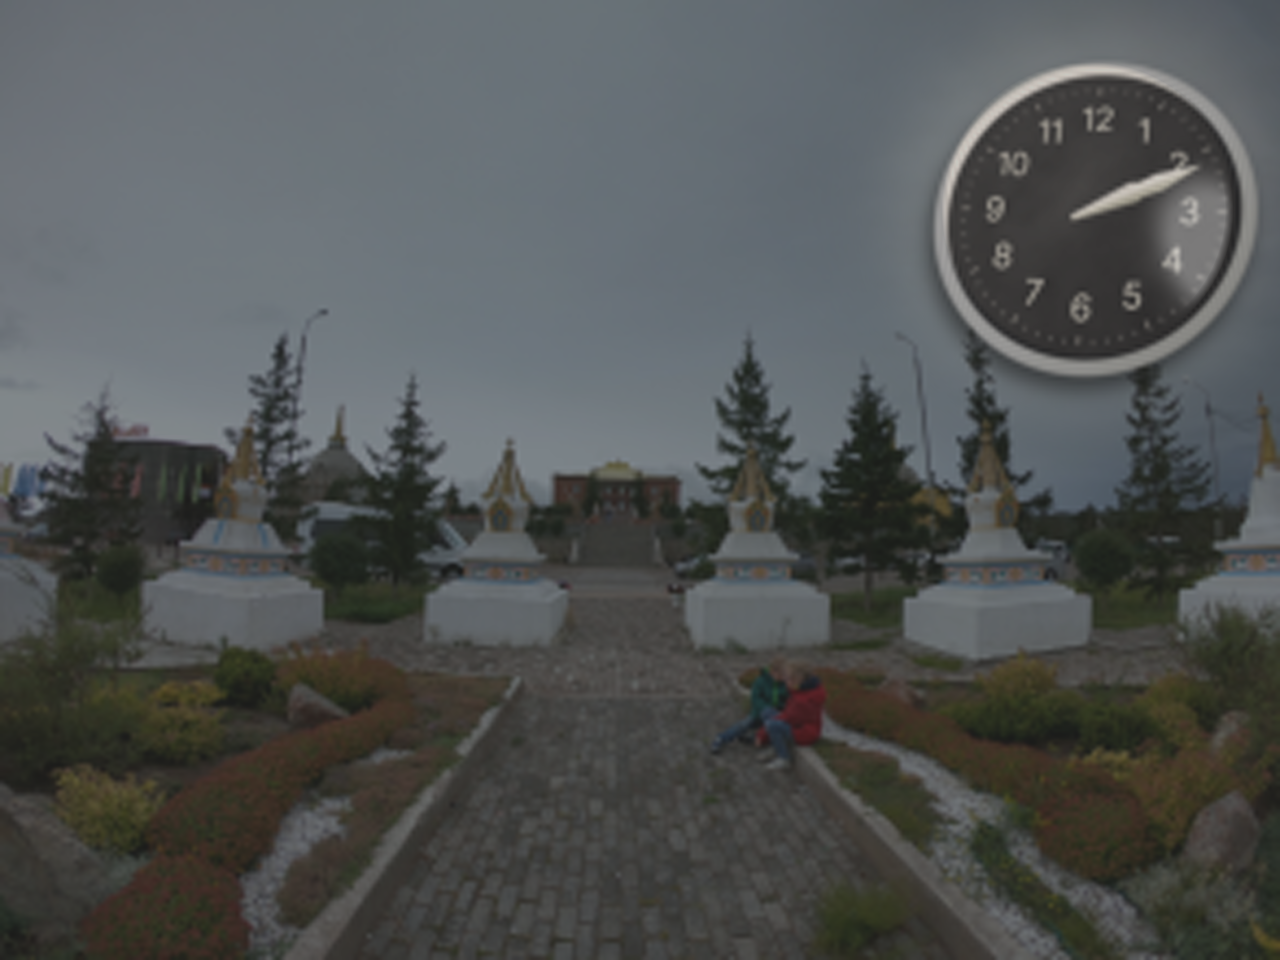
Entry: 2.11
